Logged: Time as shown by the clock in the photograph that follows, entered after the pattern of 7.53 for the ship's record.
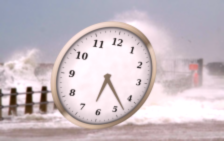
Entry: 6.23
